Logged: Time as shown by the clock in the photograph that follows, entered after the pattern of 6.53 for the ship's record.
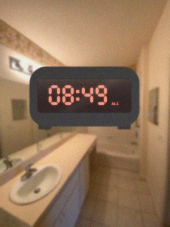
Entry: 8.49
